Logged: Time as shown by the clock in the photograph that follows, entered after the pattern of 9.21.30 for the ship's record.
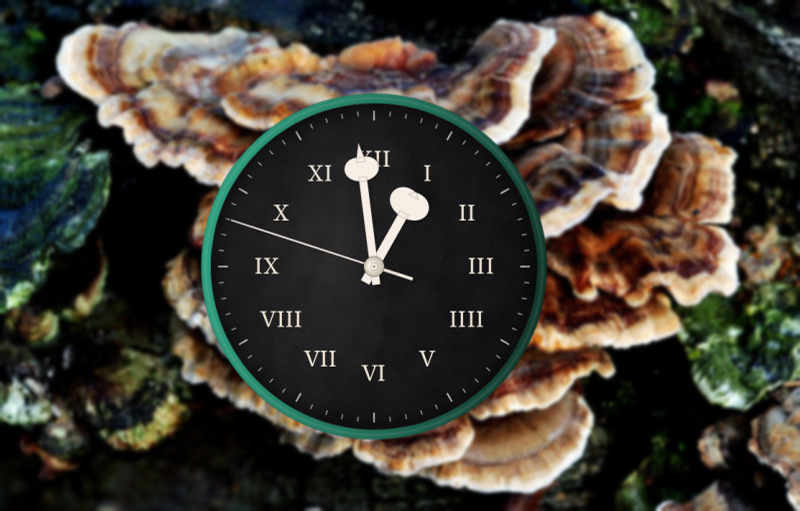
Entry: 12.58.48
